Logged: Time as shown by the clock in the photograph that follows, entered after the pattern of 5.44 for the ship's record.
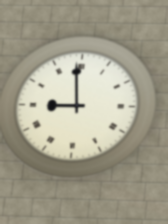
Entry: 8.59
